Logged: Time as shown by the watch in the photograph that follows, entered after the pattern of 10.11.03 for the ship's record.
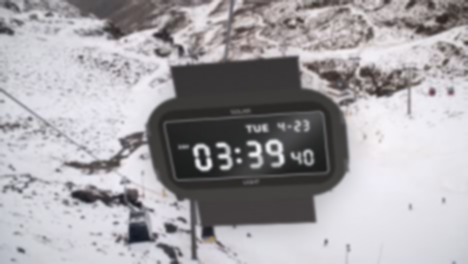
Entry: 3.39.40
